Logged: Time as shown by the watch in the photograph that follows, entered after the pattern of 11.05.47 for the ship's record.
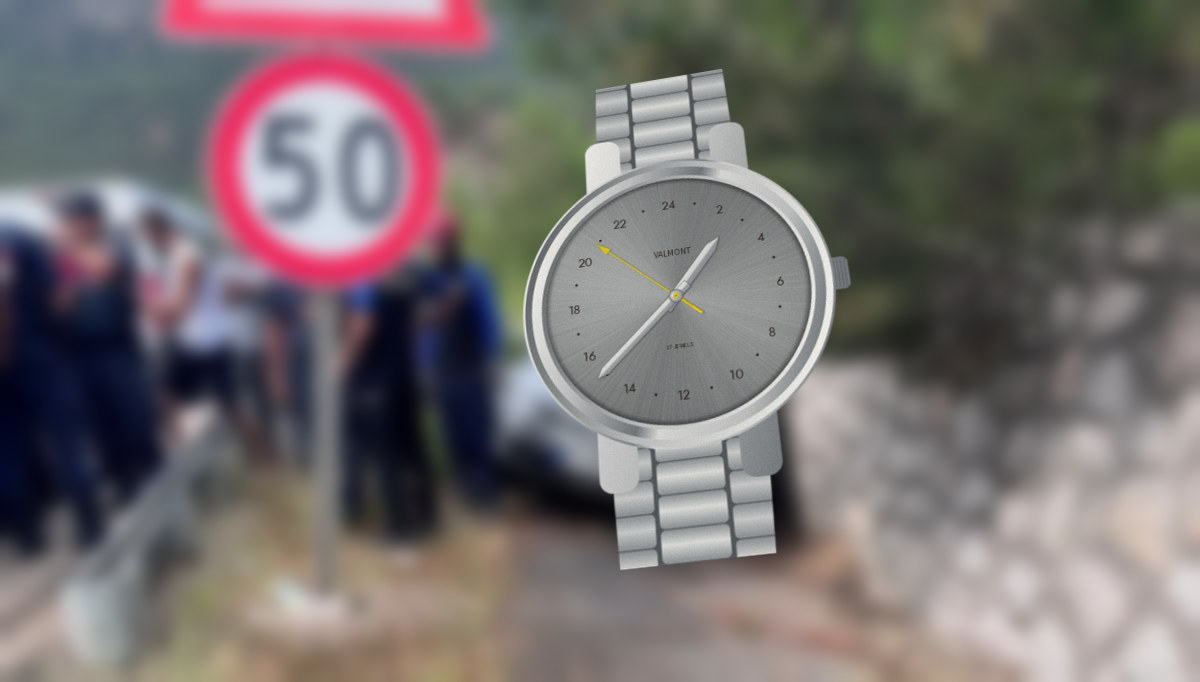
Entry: 2.37.52
